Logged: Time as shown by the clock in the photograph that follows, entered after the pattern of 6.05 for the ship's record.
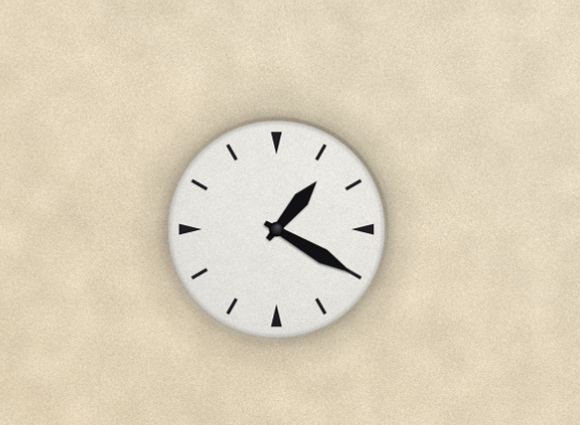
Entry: 1.20
